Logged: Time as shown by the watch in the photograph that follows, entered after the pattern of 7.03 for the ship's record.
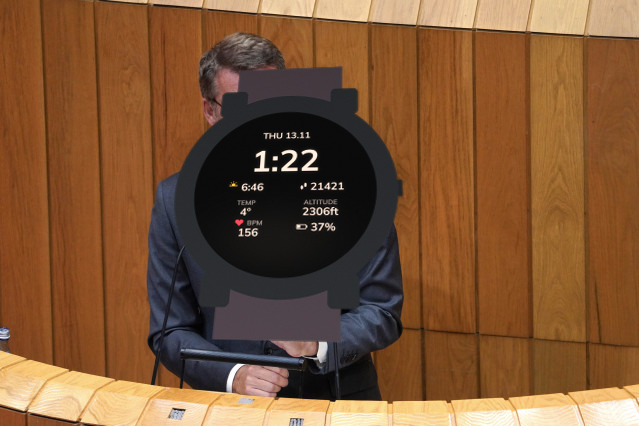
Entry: 1.22
